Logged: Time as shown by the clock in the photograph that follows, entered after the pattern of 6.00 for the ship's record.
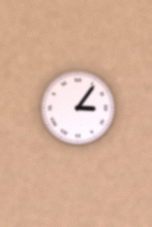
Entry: 3.06
